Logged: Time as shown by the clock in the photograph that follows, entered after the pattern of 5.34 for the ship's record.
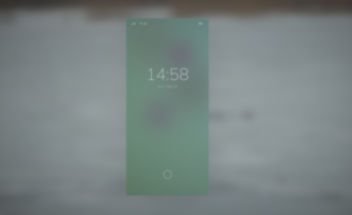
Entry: 14.58
